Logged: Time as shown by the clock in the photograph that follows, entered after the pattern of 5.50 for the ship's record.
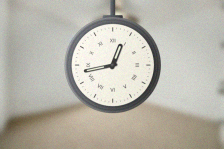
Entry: 12.43
